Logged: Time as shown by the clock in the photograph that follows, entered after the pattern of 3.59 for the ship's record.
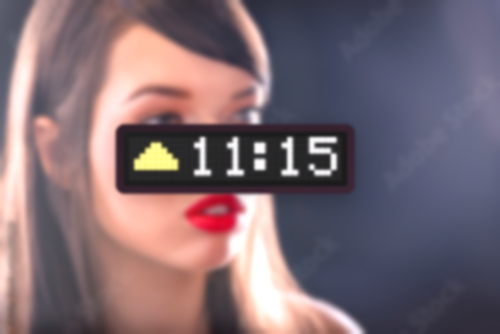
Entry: 11.15
